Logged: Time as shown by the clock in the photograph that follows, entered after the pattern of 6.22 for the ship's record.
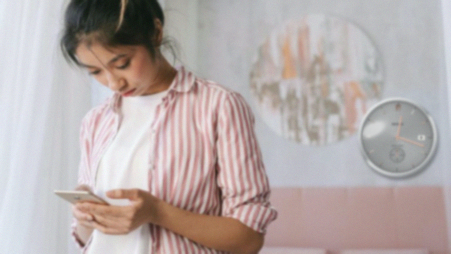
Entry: 12.18
